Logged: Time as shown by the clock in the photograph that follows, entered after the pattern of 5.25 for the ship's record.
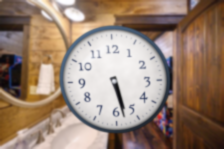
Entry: 5.28
